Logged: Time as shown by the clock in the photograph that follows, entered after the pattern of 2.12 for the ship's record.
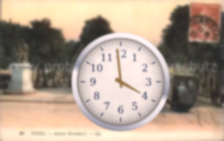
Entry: 3.59
